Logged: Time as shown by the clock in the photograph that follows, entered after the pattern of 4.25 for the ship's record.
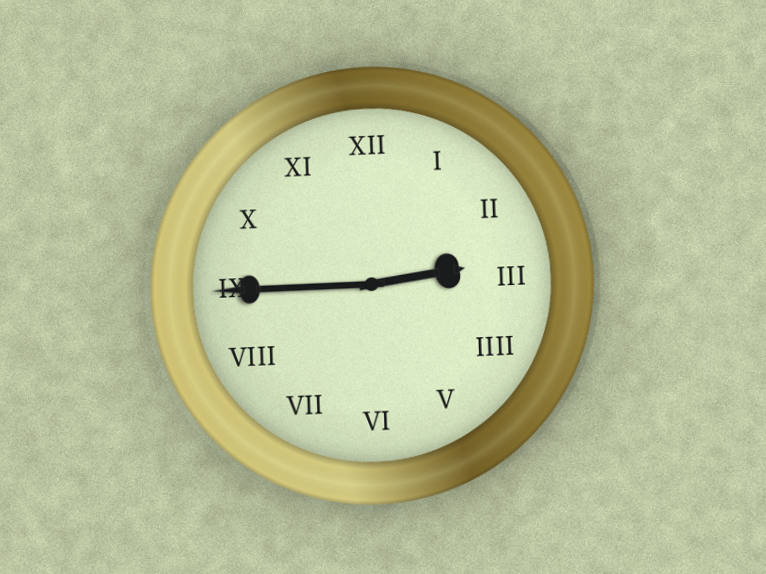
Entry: 2.45
